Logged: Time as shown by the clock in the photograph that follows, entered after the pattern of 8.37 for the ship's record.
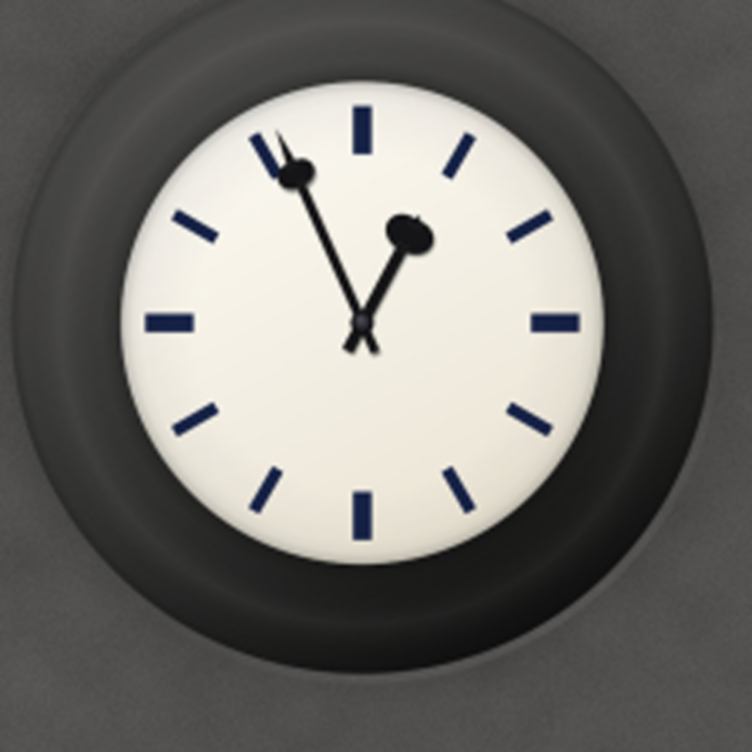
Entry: 12.56
